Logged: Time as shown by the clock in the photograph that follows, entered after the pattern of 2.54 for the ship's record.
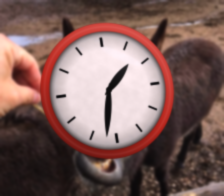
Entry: 1.32
